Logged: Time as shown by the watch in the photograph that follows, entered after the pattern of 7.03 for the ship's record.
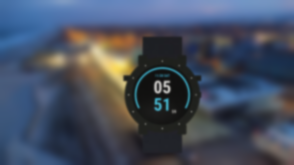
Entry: 5.51
